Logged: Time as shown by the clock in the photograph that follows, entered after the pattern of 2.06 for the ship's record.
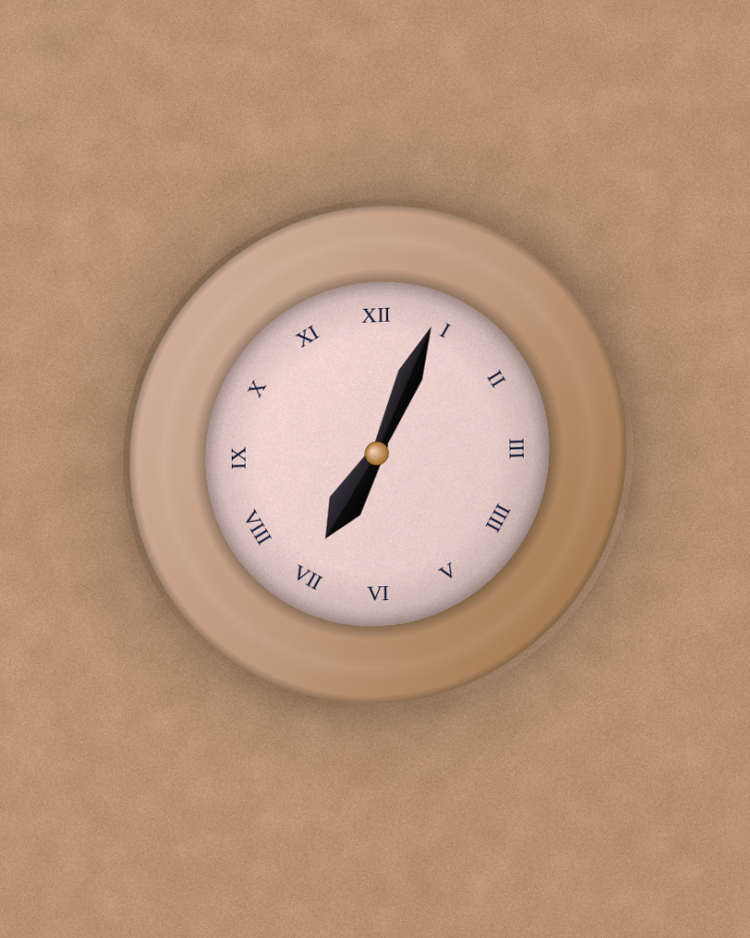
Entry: 7.04
